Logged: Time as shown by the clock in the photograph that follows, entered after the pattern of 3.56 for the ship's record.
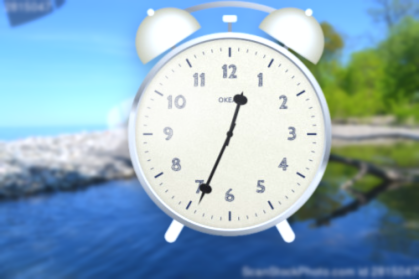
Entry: 12.34
